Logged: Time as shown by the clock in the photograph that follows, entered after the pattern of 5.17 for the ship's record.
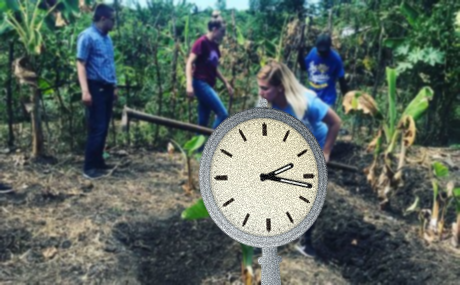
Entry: 2.17
